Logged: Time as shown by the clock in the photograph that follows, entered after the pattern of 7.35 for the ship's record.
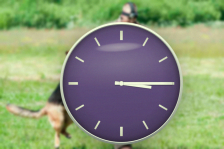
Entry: 3.15
